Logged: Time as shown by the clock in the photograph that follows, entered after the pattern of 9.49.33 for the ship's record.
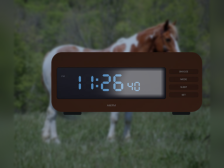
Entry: 11.26.40
